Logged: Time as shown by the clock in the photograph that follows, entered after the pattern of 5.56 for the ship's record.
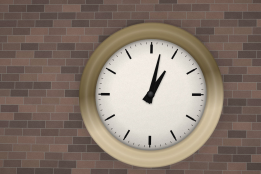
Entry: 1.02
